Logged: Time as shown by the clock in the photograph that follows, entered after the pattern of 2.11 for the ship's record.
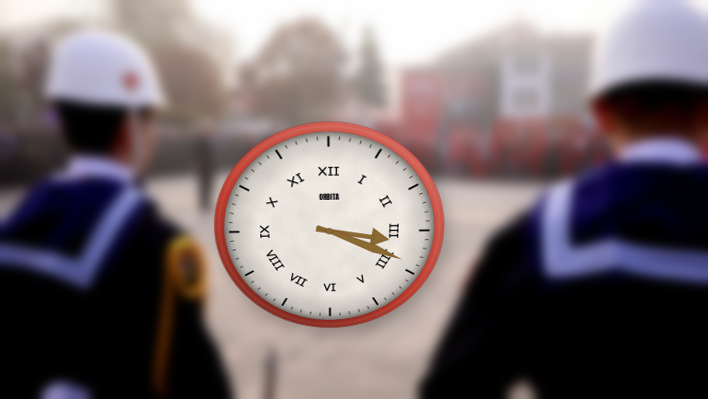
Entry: 3.19
